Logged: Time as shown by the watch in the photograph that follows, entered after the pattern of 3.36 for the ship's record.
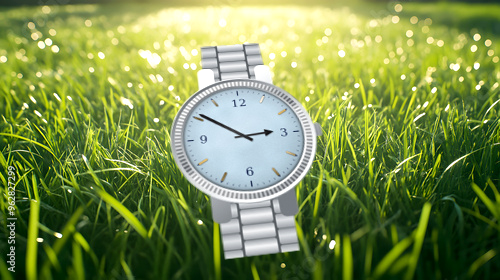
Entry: 2.51
